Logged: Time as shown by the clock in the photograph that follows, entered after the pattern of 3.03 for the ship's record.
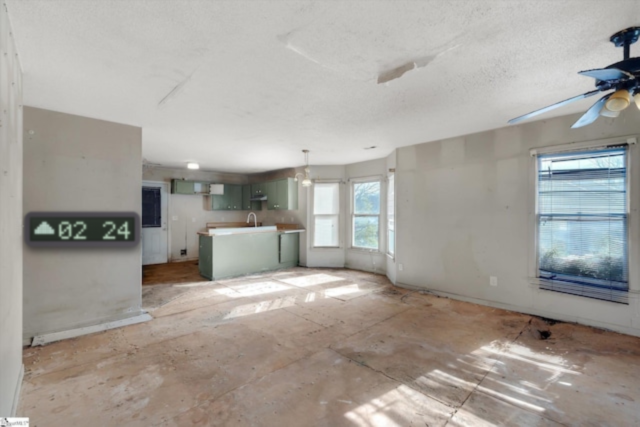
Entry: 2.24
